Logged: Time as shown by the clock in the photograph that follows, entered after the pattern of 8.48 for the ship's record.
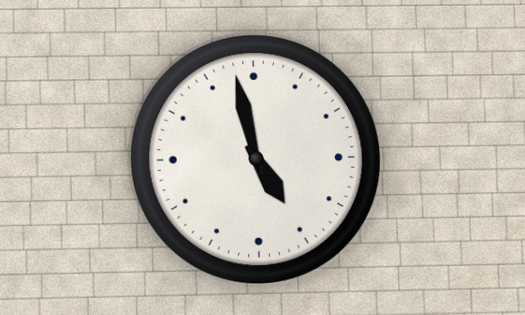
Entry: 4.58
